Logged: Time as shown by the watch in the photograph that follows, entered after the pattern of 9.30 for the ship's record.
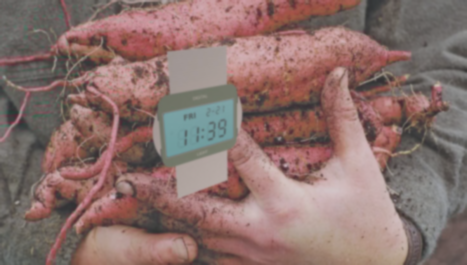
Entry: 11.39
